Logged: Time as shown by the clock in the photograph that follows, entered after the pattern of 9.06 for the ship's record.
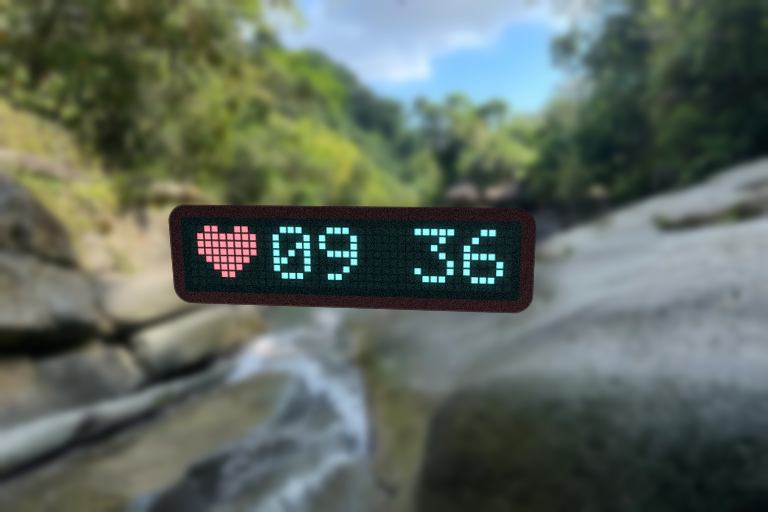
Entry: 9.36
